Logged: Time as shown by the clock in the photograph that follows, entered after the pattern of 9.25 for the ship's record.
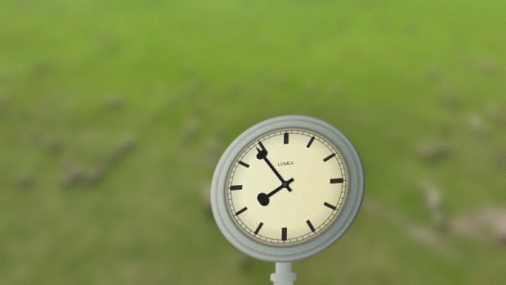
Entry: 7.54
